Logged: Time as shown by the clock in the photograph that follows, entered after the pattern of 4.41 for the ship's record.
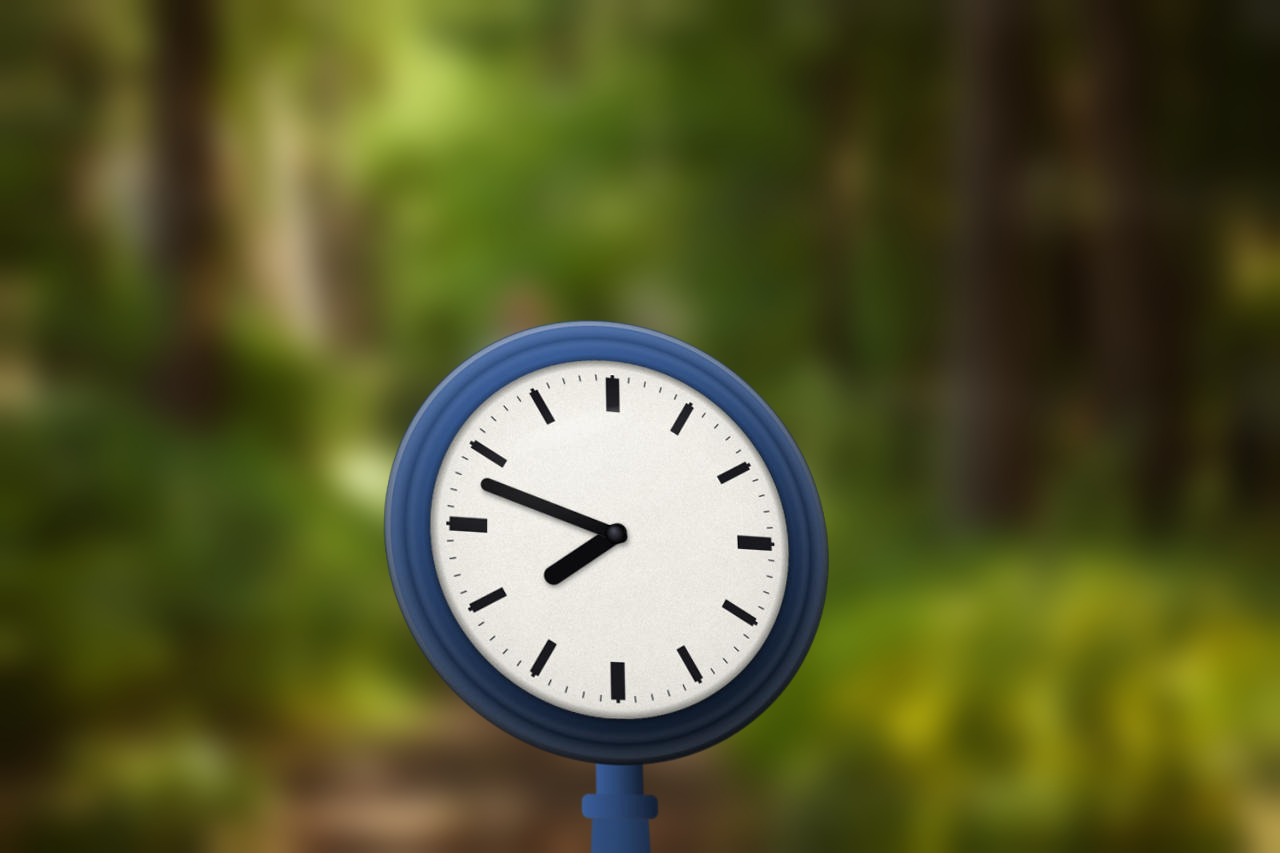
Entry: 7.48
